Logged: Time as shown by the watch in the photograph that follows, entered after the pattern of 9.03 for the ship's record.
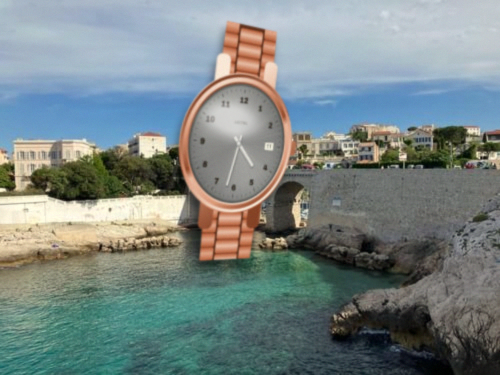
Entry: 4.32
